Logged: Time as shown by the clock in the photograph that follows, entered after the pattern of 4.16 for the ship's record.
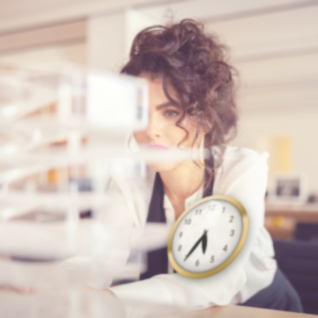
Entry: 5.35
